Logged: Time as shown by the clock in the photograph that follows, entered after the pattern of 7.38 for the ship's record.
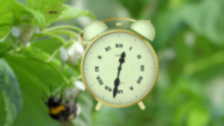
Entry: 12.32
